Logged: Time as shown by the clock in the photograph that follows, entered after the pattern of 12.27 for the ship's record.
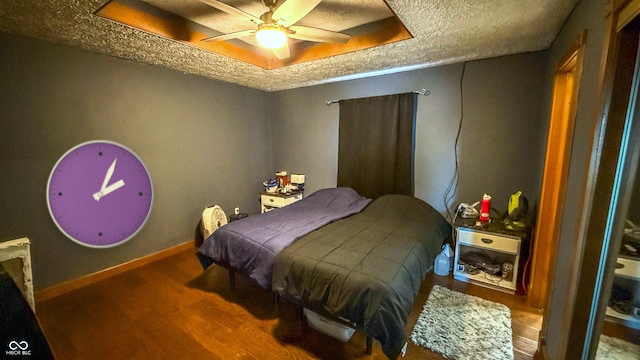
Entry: 2.04
